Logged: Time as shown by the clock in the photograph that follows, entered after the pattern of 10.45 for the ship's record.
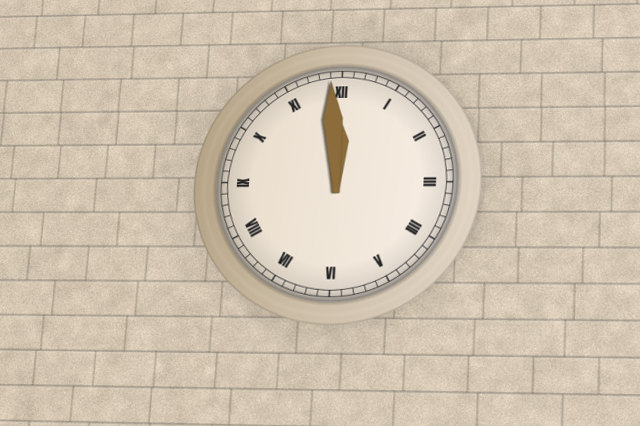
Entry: 11.59
